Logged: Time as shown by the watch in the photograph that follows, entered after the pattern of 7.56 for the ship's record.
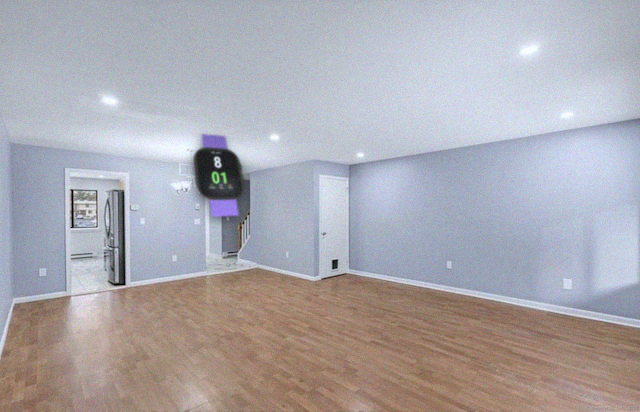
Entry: 8.01
